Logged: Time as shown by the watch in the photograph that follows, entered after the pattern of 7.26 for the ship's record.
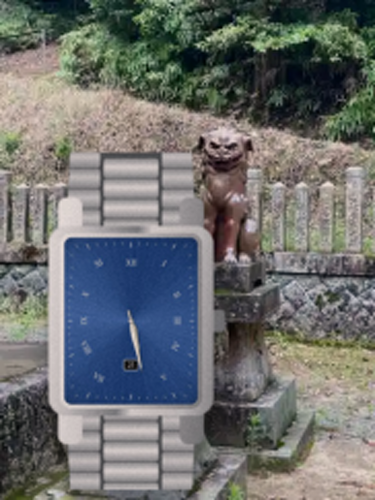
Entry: 5.28
